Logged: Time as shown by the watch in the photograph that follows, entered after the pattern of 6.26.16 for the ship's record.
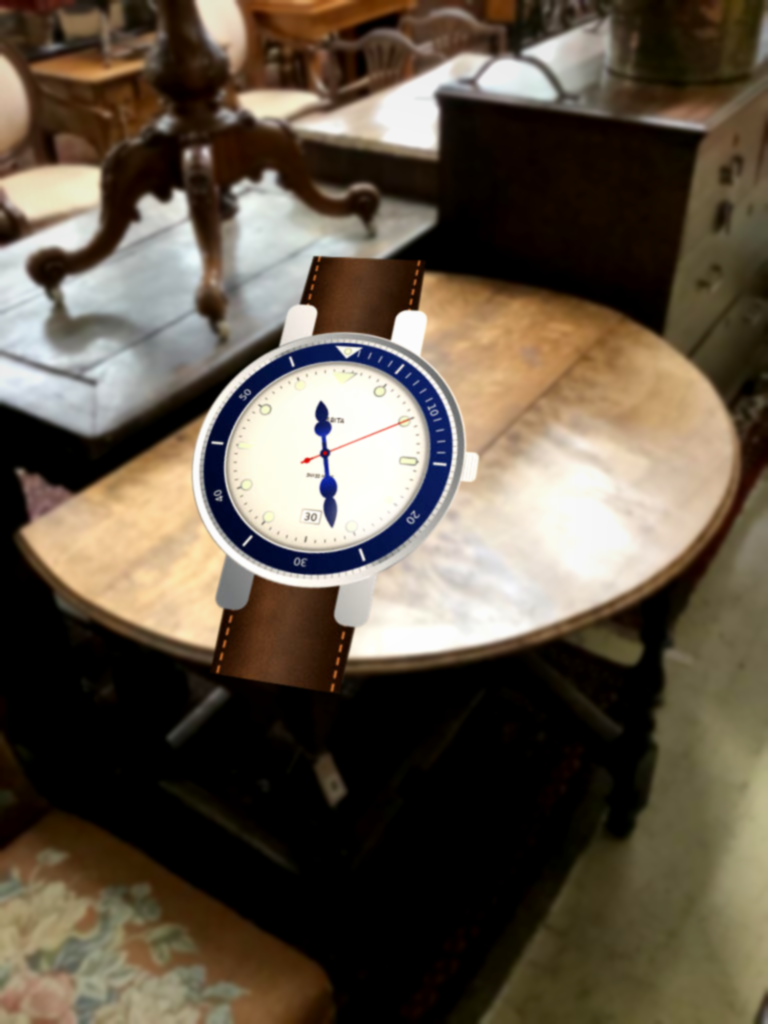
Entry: 11.27.10
